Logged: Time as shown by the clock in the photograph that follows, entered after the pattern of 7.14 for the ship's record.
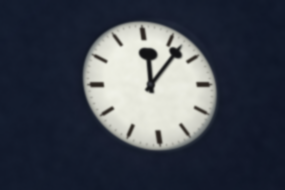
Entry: 12.07
